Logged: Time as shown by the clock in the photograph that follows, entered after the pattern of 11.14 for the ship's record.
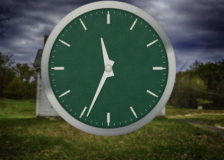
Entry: 11.34
